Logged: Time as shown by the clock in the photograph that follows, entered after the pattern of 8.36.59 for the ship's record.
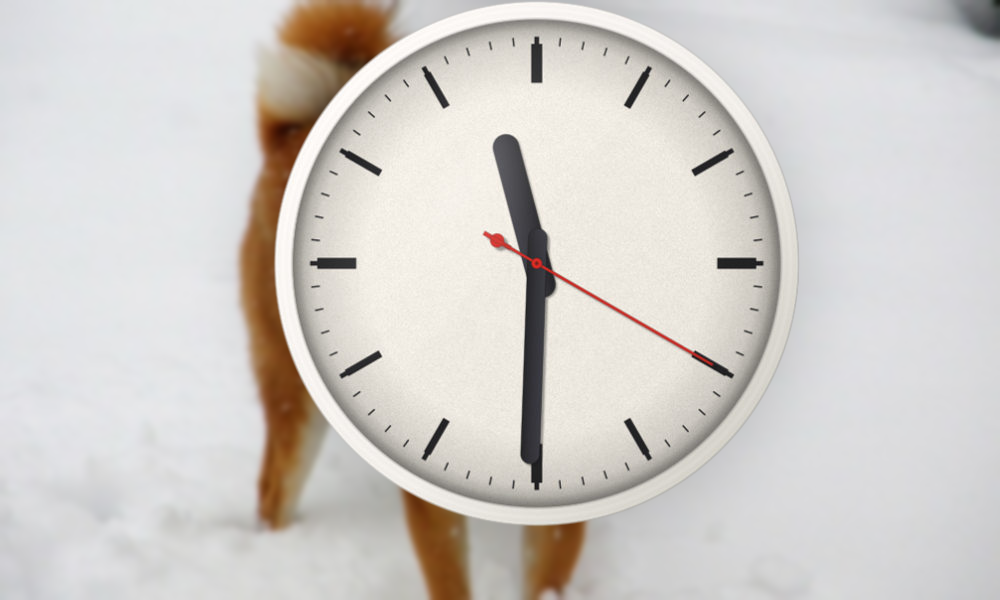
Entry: 11.30.20
